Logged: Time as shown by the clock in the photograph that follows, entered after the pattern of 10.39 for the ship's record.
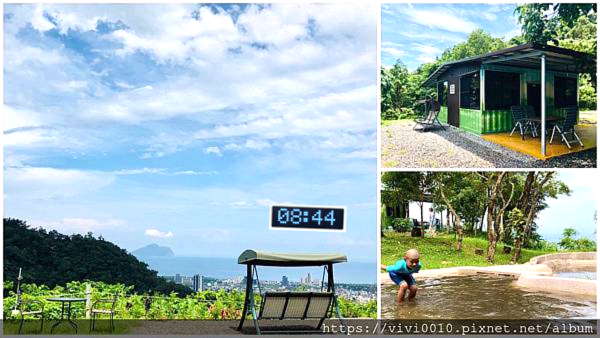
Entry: 8.44
